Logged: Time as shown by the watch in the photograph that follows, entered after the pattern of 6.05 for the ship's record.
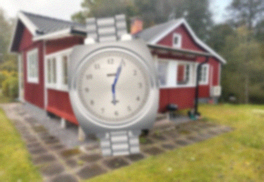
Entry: 6.04
